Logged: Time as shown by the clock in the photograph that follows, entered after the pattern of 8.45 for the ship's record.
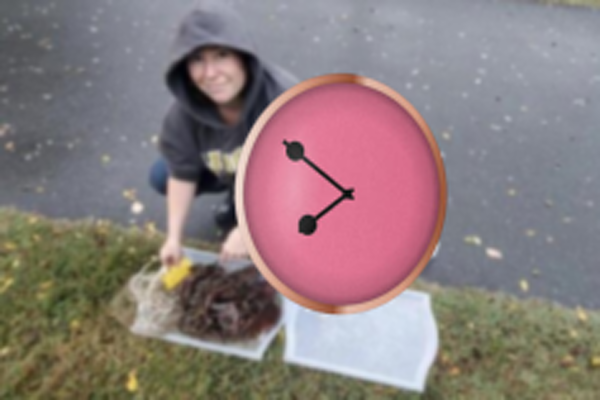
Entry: 7.51
